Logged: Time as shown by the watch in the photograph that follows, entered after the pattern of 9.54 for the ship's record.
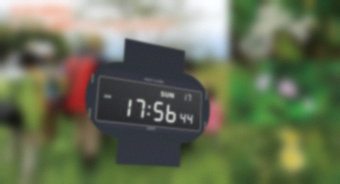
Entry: 17.56
